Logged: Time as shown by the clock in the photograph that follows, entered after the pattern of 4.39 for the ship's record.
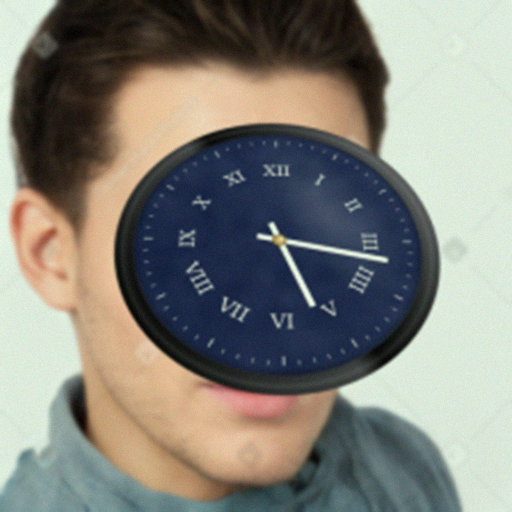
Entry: 5.17
